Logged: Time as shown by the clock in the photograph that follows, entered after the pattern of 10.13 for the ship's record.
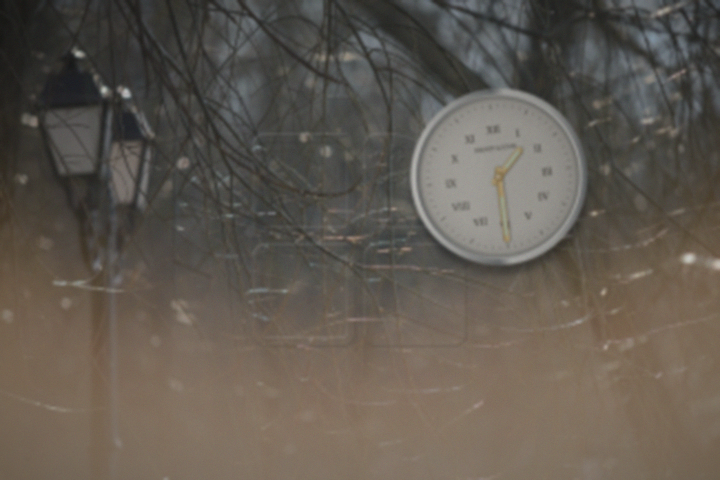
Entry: 1.30
